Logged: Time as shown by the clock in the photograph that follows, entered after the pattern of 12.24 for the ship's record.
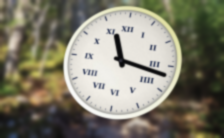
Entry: 11.17
